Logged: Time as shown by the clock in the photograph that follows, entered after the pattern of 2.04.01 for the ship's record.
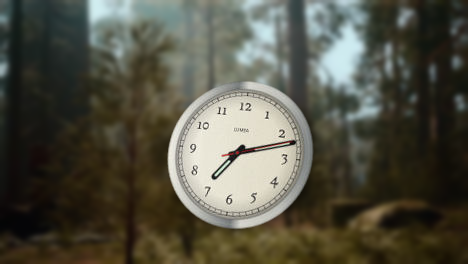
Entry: 7.12.12
